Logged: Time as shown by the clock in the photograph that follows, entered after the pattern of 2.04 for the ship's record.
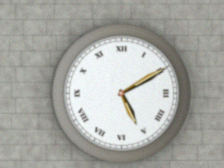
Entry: 5.10
